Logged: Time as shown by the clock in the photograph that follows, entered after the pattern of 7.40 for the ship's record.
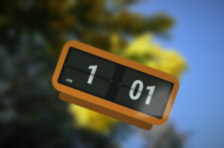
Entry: 1.01
